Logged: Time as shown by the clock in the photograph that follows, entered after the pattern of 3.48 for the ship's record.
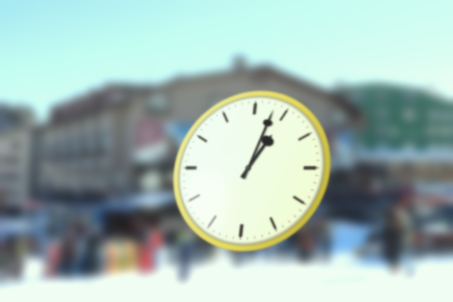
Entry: 1.03
